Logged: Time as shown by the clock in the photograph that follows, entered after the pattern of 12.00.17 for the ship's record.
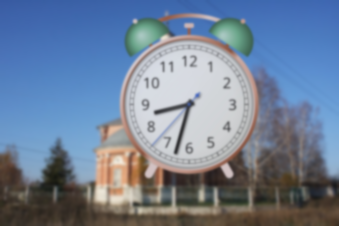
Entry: 8.32.37
